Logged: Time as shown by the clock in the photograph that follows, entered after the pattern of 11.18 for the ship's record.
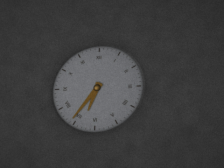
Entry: 6.36
